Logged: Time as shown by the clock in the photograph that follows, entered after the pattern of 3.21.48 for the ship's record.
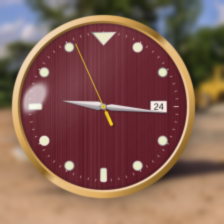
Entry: 9.15.56
